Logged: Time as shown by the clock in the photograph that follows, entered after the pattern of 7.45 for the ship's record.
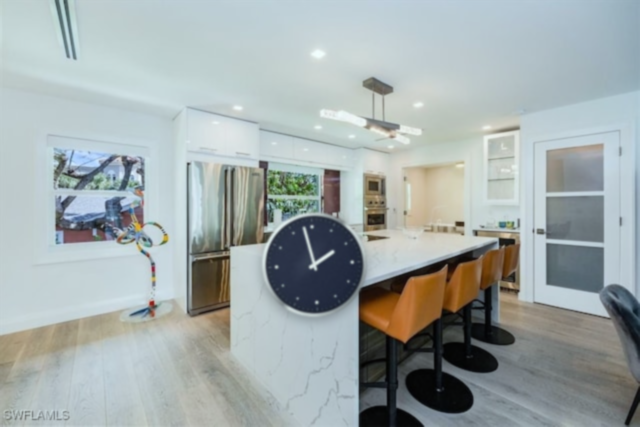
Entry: 1.58
